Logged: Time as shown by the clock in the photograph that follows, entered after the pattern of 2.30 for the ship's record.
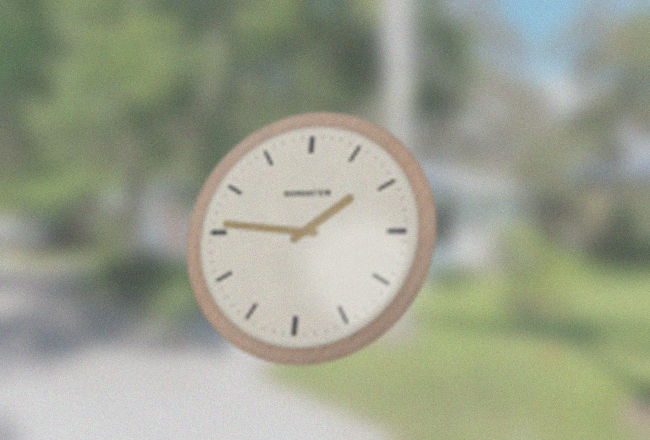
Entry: 1.46
